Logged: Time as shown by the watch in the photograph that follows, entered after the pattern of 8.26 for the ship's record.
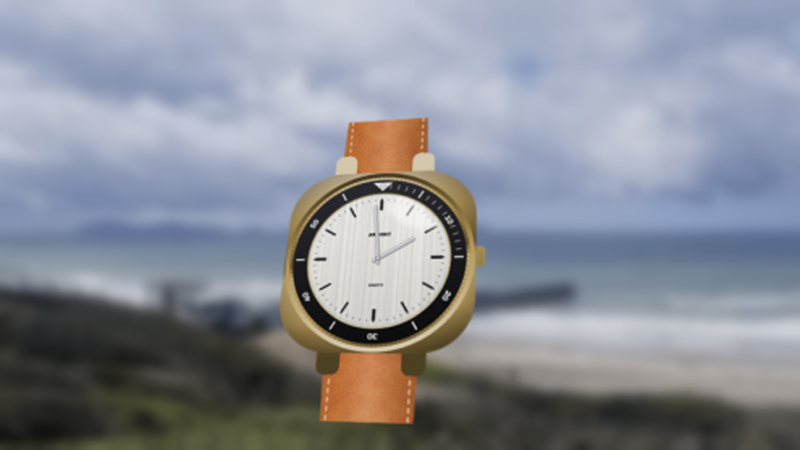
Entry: 1.59
